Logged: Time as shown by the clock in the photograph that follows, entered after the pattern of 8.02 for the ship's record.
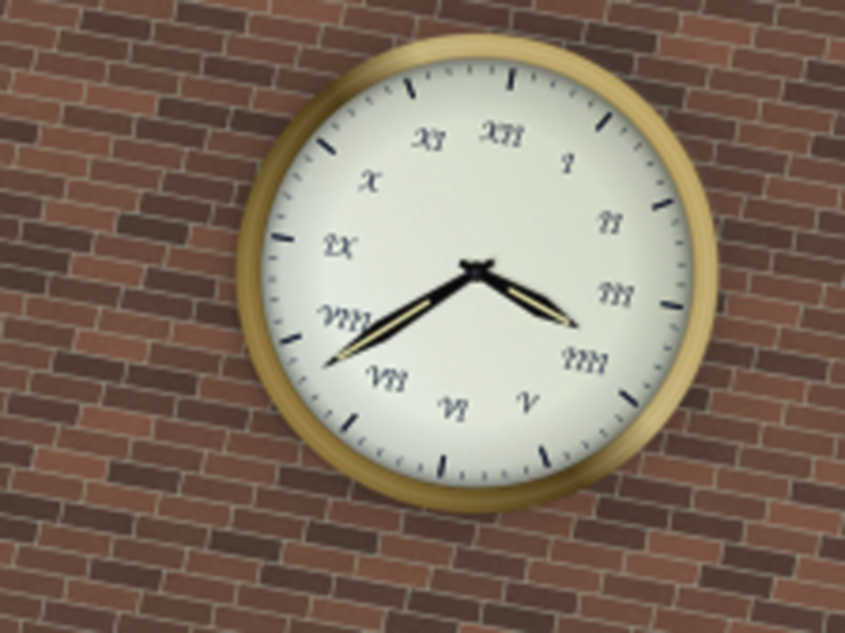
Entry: 3.38
